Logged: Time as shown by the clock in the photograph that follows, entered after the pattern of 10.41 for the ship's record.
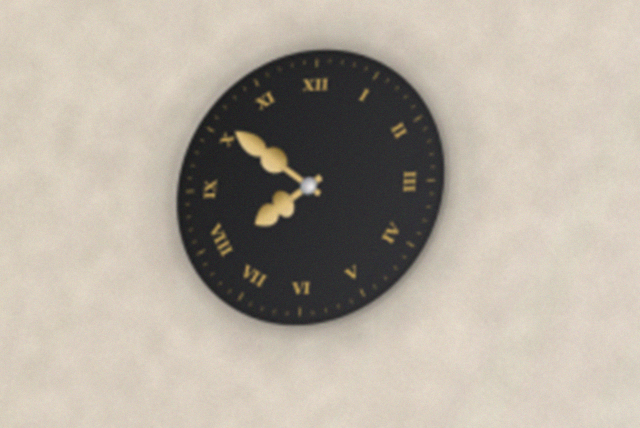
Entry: 7.51
